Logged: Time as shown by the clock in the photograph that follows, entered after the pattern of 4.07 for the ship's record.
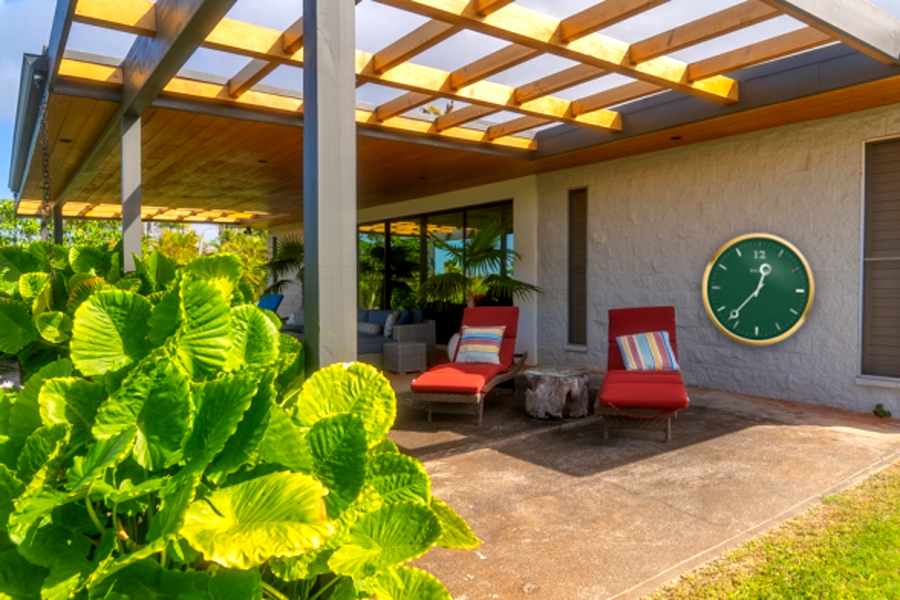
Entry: 12.37
